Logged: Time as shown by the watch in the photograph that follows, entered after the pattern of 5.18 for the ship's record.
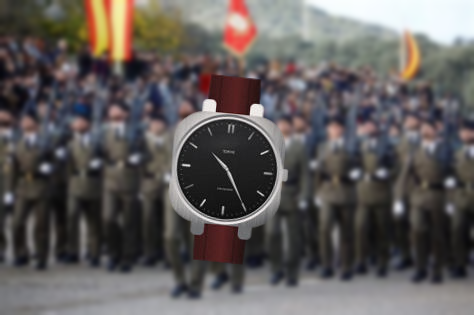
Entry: 10.25
